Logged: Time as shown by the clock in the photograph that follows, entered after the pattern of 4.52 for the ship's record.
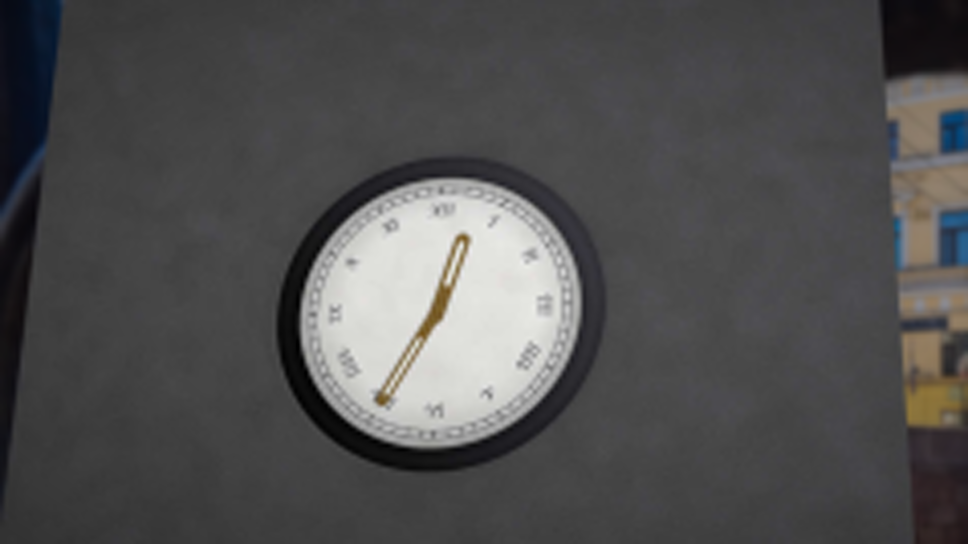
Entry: 12.35
